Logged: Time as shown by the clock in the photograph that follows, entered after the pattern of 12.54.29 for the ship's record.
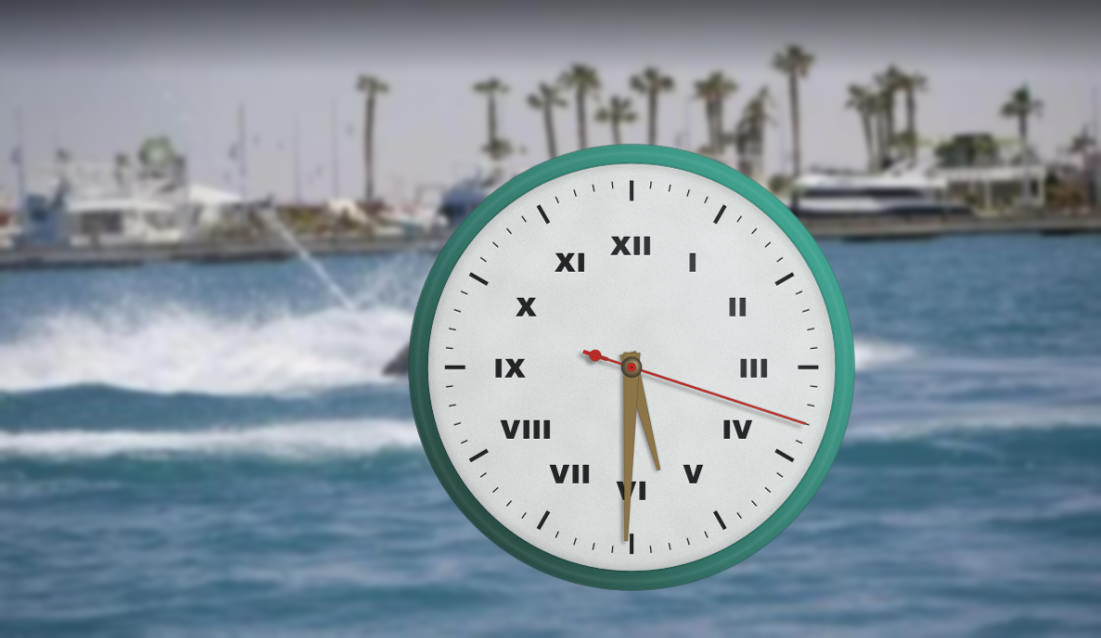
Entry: 5.30.18
